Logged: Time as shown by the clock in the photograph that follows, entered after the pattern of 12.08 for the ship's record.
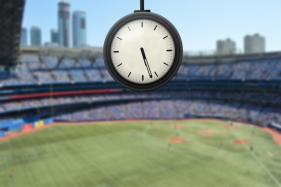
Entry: 5.27
